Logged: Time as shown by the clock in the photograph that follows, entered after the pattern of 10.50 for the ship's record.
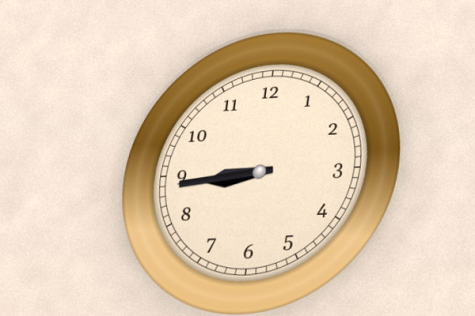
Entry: 8.44
